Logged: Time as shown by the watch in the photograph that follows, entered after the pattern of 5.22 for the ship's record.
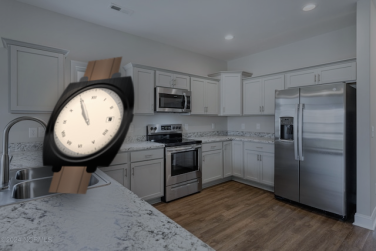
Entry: 10.55
